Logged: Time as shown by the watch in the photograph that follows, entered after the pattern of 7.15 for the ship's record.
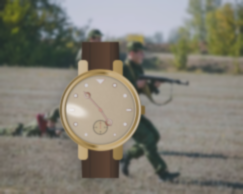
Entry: 4.53
